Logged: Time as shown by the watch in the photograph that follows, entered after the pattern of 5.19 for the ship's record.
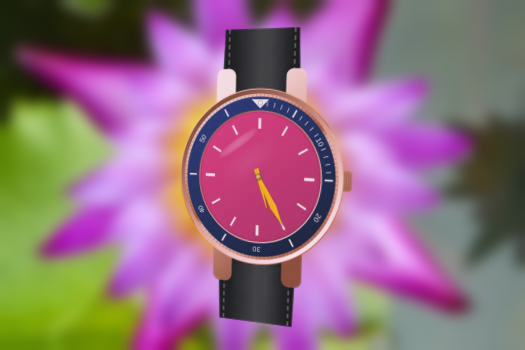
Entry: 5.25
